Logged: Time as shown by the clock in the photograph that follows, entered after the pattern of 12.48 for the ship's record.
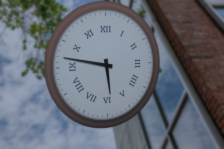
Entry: 5.47
